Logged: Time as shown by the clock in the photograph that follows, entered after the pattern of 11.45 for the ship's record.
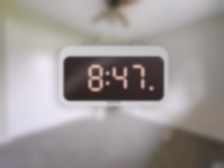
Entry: 8.47
